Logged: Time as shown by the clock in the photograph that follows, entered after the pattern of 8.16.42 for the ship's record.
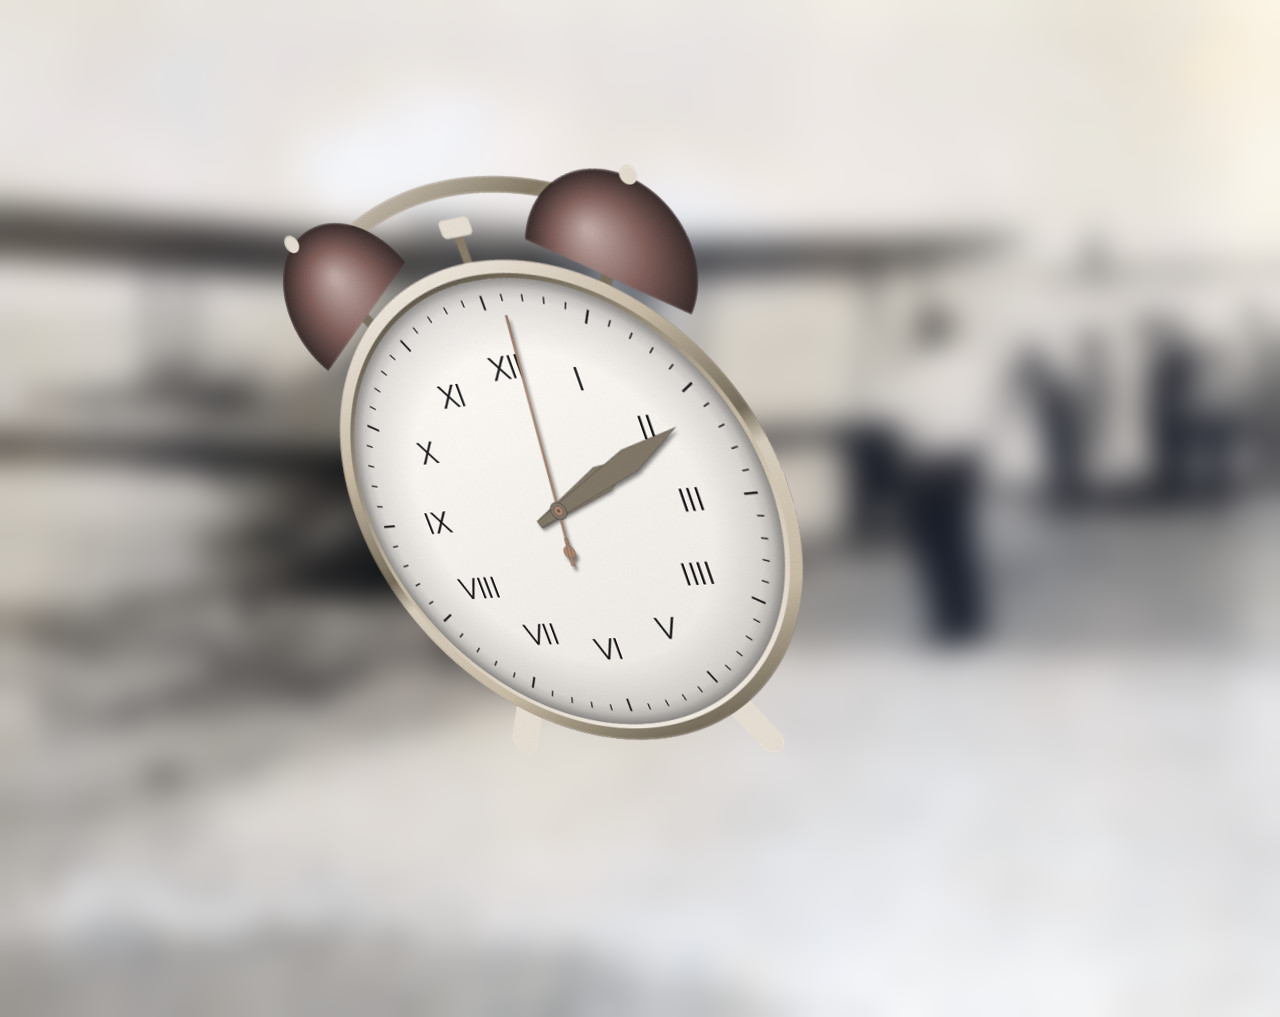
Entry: 2.11.01
